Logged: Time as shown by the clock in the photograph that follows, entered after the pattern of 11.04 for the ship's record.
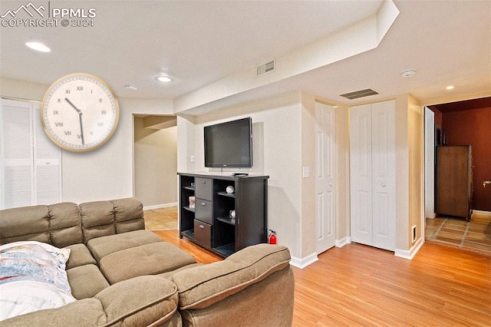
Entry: 10.29
